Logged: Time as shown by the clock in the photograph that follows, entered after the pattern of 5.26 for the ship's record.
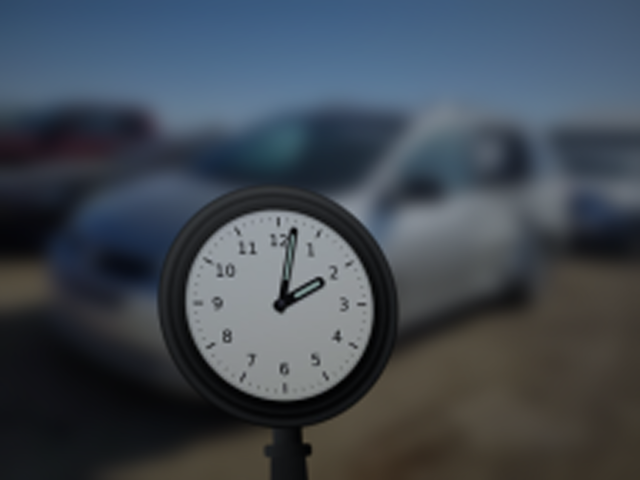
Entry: 2.02
